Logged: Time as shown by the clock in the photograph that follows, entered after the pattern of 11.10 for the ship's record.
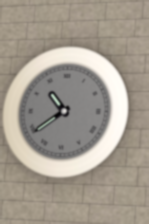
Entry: 10.39
